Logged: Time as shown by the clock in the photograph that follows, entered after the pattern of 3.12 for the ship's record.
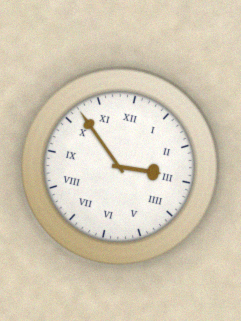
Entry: 2.52
